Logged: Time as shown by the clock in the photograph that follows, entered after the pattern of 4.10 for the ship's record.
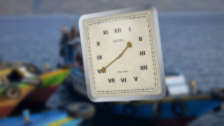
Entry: 1.40
